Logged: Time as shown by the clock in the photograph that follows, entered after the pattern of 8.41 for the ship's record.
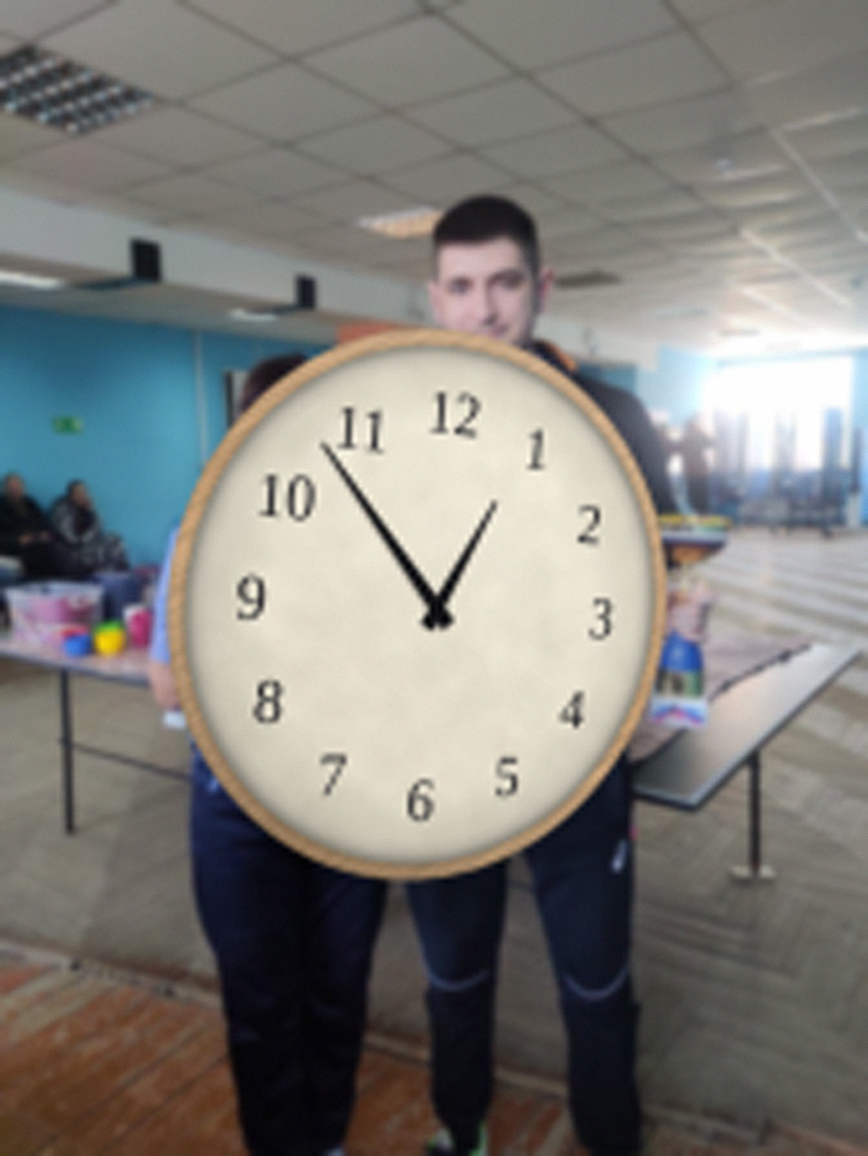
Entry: 12.53
